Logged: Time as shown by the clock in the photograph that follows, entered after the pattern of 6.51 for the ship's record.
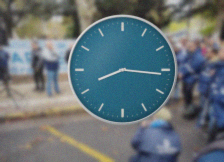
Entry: 8.16
